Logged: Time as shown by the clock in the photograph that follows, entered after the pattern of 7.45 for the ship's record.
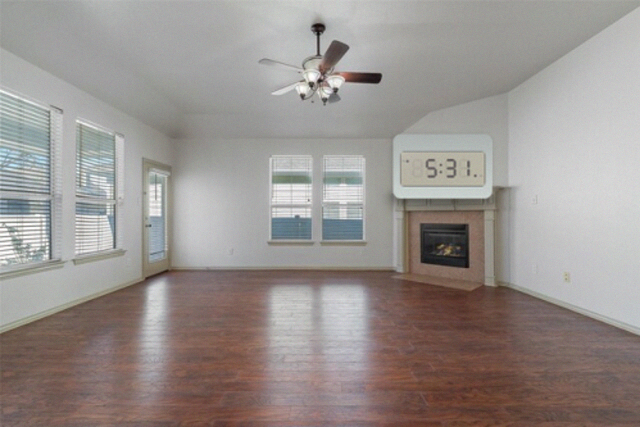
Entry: 5.31
